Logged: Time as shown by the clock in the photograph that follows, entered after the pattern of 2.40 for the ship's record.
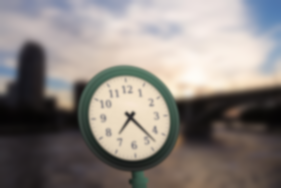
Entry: 7.23
